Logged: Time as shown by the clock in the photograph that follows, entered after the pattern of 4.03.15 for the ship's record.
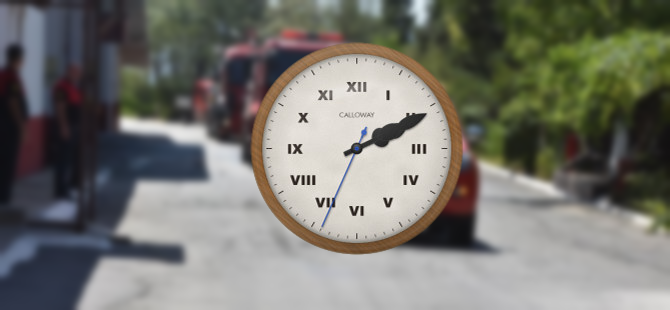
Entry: 2.10.34
